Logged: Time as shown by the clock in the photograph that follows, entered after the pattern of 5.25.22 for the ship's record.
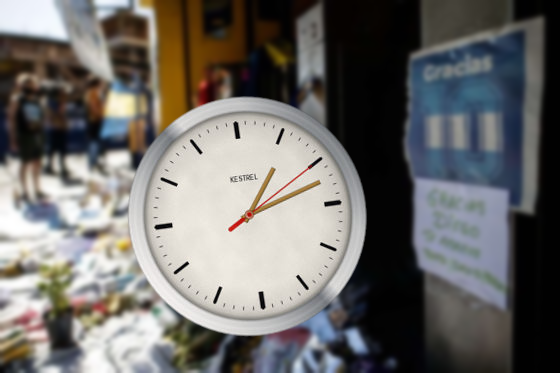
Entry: 1.12.10
